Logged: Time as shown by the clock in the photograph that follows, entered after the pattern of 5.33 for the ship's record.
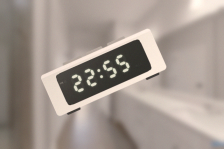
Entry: 22.55
